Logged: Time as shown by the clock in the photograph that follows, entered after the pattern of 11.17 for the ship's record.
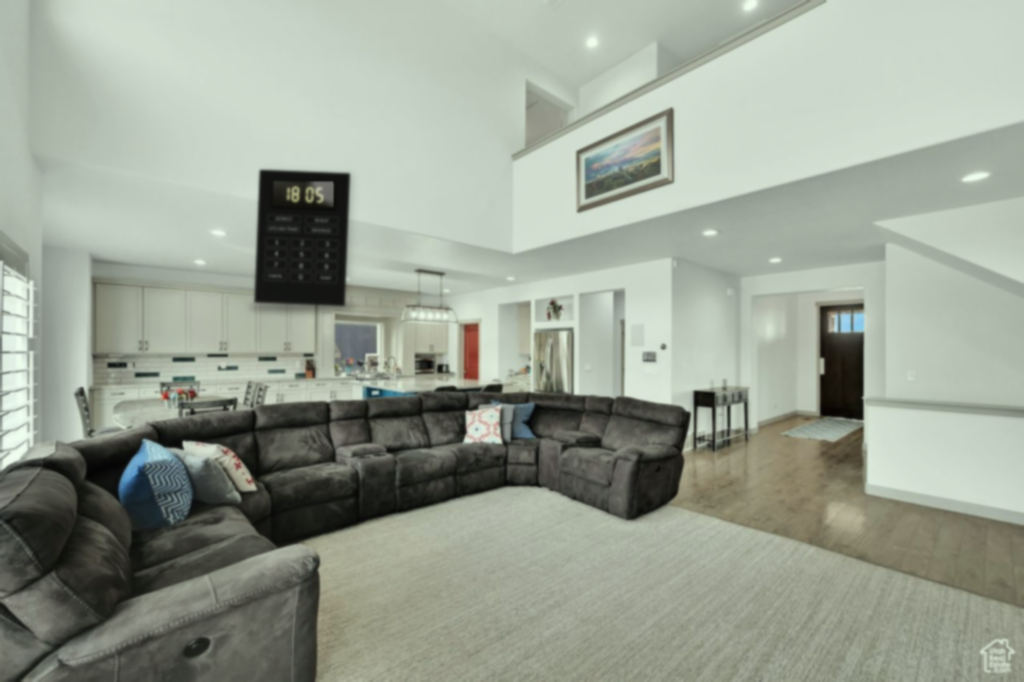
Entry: 18.05
